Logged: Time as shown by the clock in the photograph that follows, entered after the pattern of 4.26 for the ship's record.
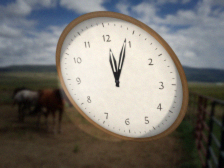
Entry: 12.04
